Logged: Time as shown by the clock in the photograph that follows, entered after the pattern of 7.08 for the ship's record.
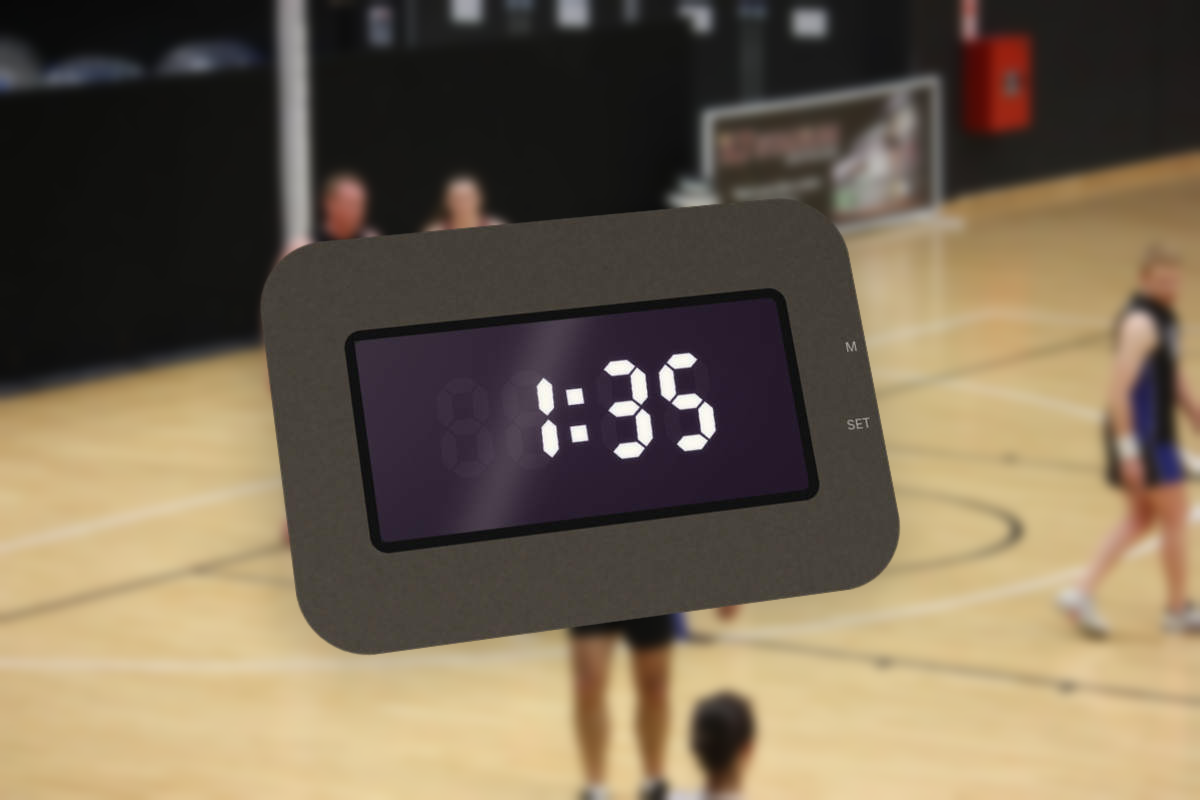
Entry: 1.35
